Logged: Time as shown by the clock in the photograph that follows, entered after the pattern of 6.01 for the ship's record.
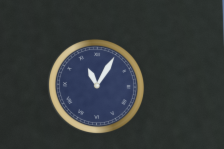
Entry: 11.05
